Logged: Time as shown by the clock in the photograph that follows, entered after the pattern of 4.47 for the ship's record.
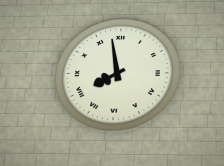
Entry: 7.58
